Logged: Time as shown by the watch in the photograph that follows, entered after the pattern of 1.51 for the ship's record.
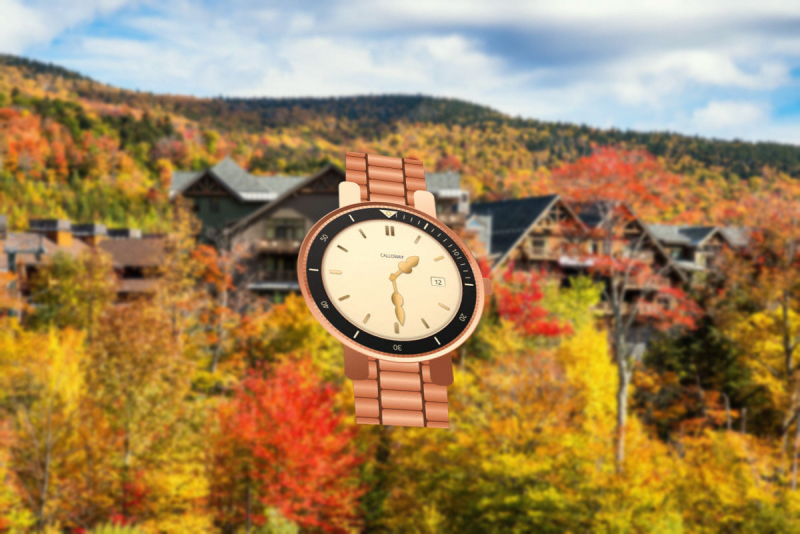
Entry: 1.29
